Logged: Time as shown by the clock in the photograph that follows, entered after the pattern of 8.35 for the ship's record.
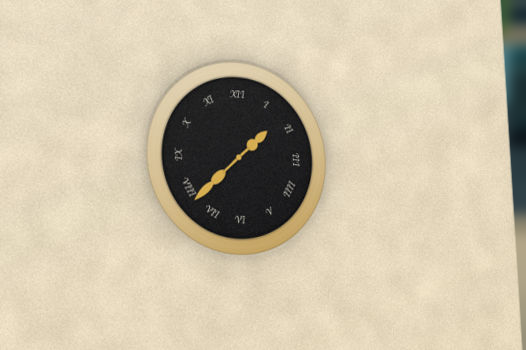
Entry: 1.38
